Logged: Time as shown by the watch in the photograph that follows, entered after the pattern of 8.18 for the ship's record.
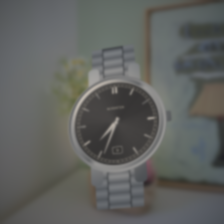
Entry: 7.34
